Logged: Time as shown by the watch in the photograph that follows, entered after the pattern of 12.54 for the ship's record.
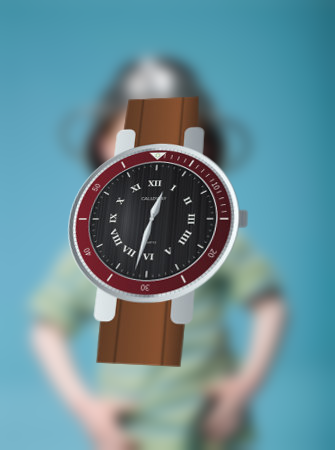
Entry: 12.32
